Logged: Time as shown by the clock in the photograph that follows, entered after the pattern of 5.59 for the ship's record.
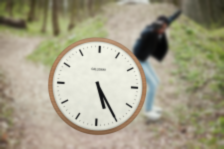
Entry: 5.25
